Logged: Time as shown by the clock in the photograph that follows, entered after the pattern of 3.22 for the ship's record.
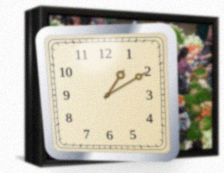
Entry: 1.10
